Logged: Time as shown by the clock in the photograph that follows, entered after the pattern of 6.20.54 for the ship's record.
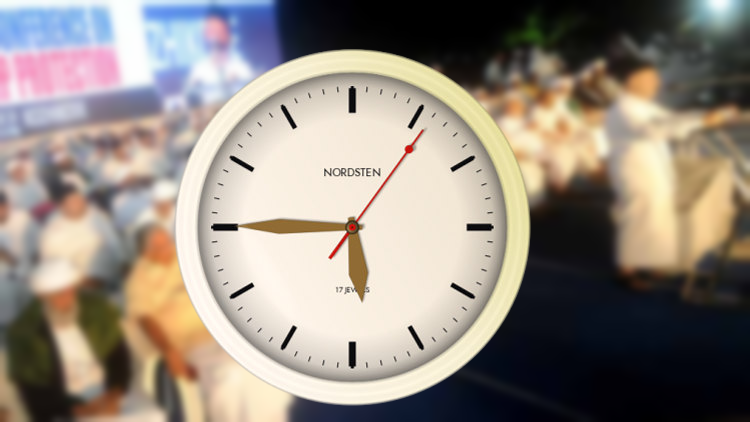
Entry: 5.45.06
